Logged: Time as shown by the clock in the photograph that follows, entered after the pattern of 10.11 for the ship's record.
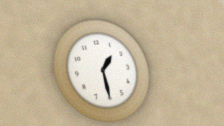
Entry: 1.30
